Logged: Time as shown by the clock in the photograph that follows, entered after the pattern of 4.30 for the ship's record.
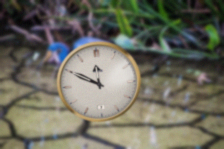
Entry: 11.50
